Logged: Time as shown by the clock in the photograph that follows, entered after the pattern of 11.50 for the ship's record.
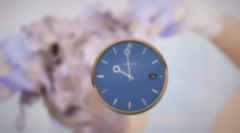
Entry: 9.59
